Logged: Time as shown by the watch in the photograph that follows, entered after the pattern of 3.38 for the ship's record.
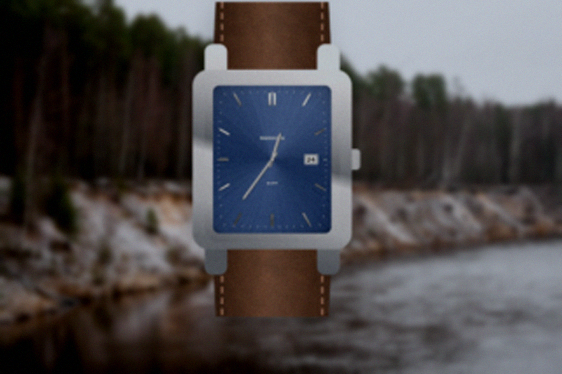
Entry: 12.36
